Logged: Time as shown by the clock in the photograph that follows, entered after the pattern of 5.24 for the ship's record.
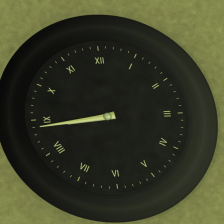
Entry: 8.44
